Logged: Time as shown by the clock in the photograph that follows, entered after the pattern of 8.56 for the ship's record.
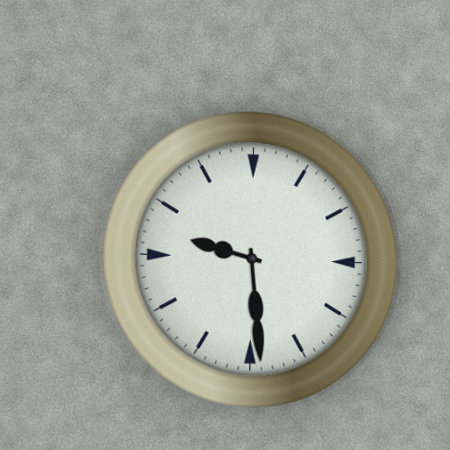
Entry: 9.29
